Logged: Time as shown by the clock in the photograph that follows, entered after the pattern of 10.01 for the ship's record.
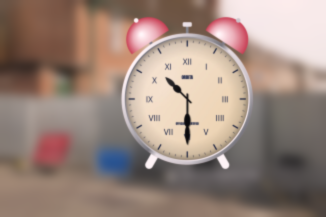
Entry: 10.30
